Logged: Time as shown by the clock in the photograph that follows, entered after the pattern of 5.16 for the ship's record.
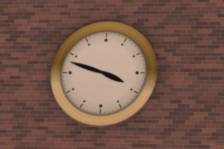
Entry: 3.48
